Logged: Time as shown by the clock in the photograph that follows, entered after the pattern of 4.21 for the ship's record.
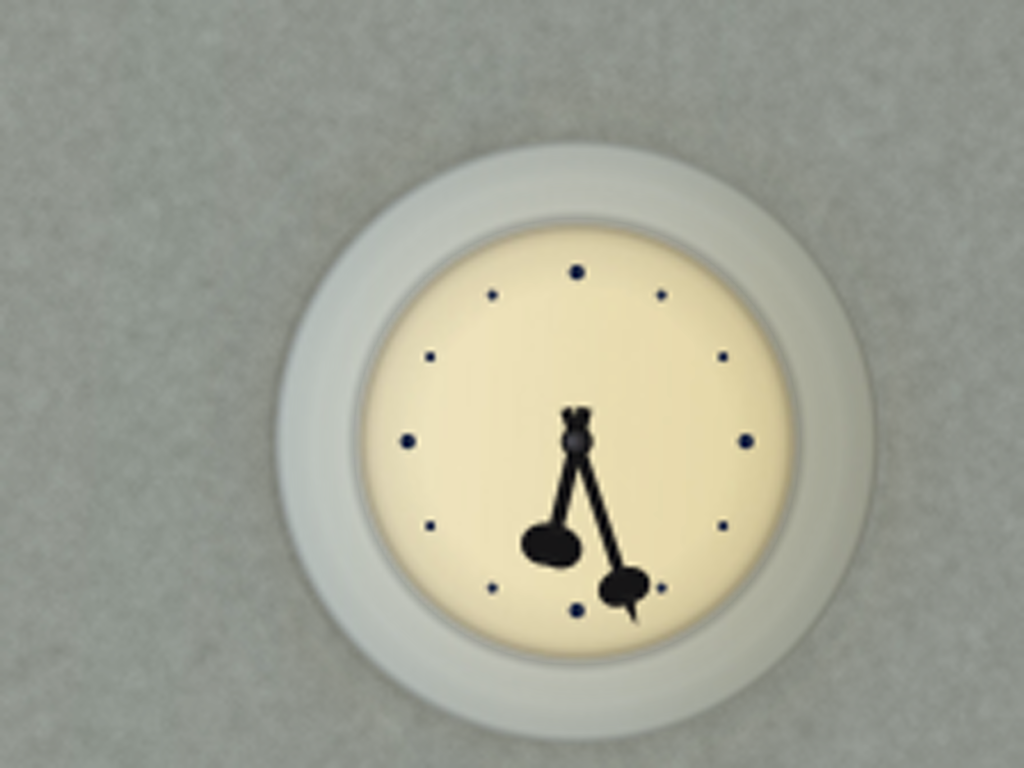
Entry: 6.27
